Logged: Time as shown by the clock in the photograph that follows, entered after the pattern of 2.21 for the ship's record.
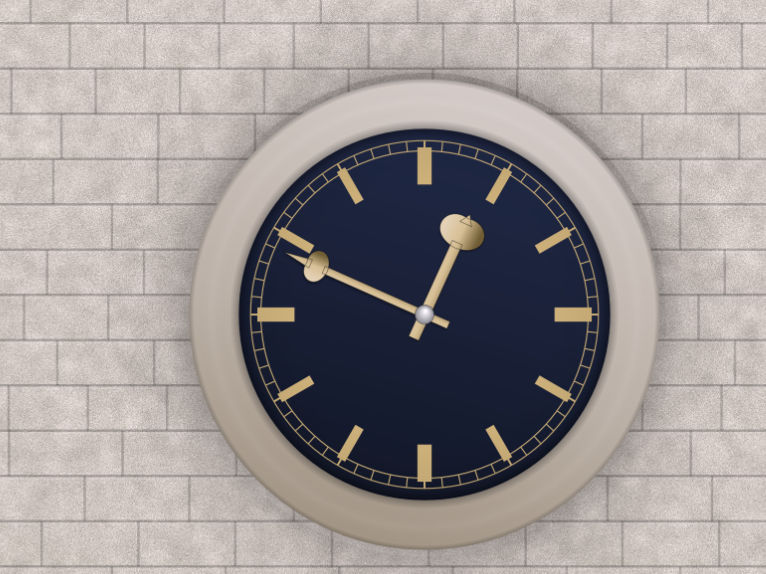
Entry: 12.49
